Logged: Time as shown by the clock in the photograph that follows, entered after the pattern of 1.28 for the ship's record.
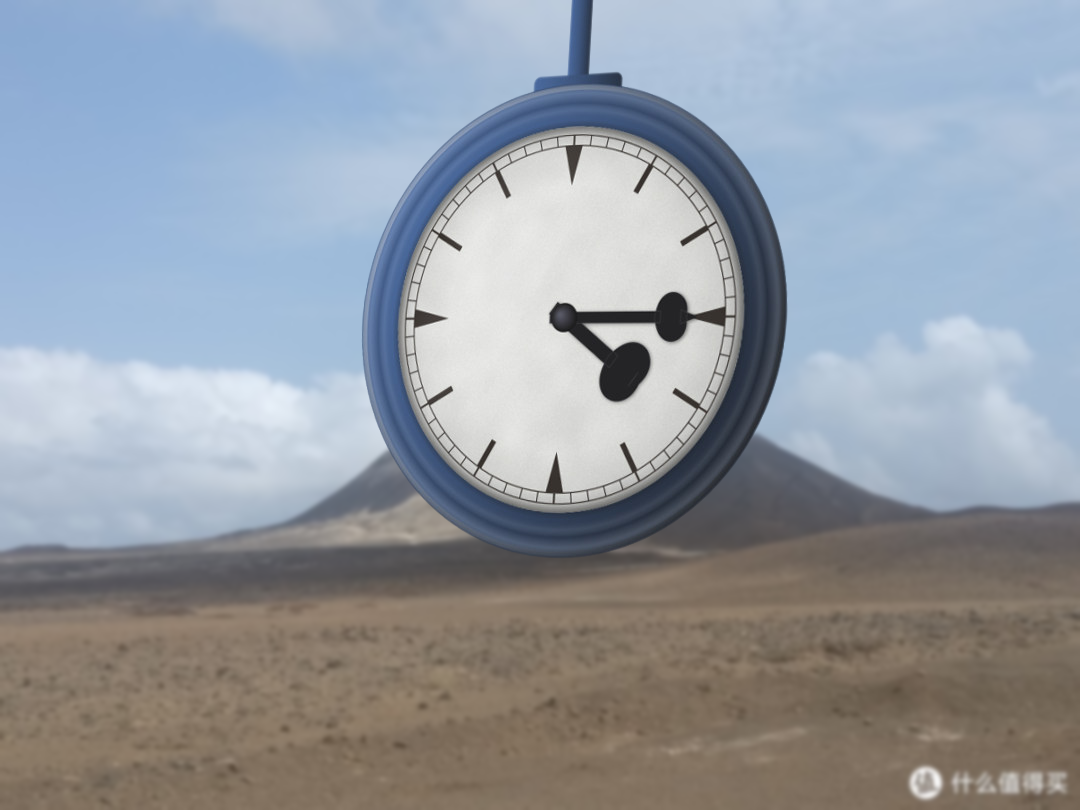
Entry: 4.15
